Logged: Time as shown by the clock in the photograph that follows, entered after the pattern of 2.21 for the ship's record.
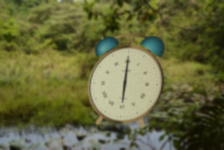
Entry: 6.00
